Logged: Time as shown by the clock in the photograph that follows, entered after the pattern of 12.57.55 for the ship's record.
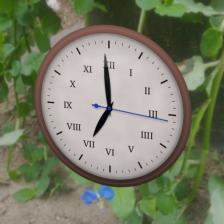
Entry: 6.59.16
